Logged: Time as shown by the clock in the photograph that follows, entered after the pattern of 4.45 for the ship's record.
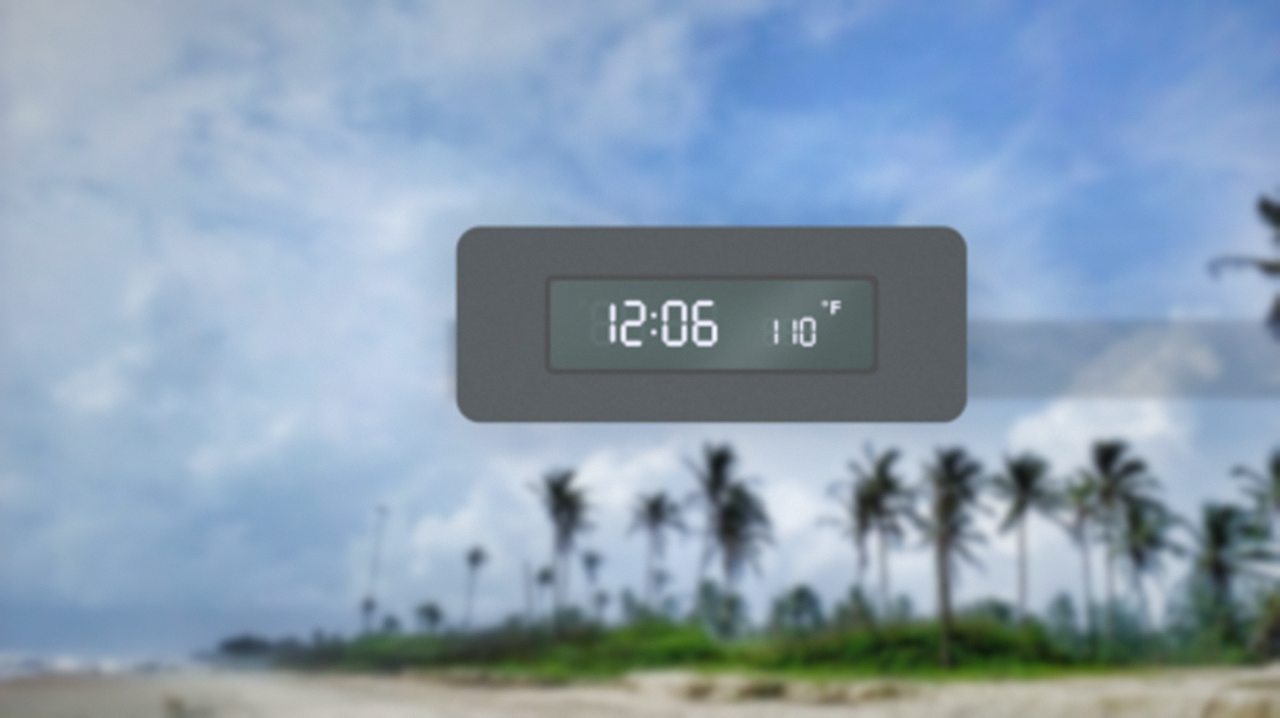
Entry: 12.06
